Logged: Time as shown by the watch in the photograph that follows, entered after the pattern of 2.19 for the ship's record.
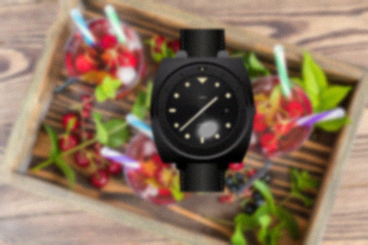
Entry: 1.38
